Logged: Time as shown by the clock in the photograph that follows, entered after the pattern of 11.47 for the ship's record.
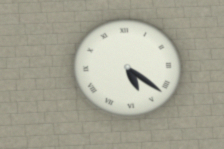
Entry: 5.22
